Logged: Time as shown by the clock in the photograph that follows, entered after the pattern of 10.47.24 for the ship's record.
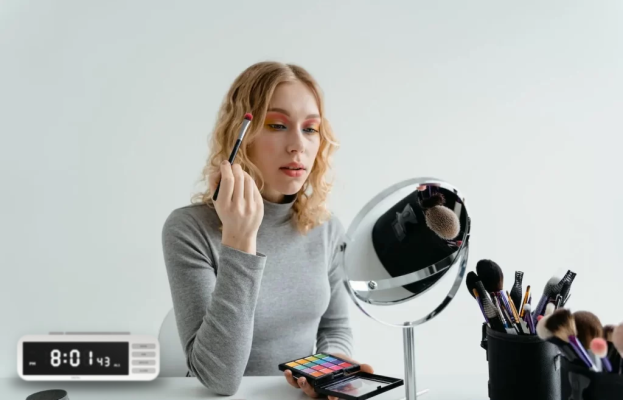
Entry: 8.01.43
